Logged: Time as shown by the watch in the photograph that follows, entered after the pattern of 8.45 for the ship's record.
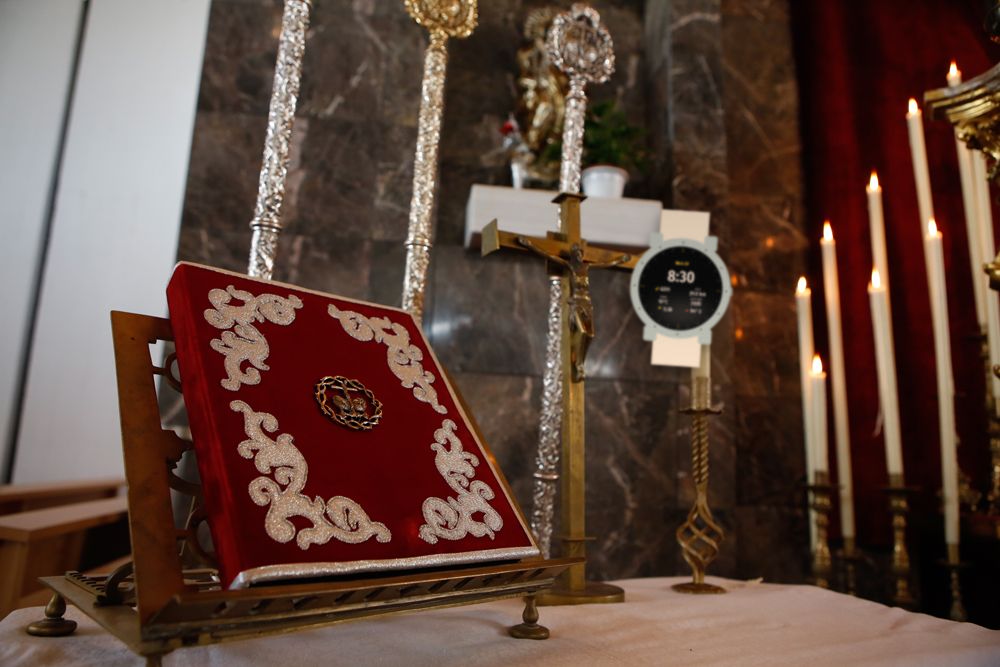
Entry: 8.30
